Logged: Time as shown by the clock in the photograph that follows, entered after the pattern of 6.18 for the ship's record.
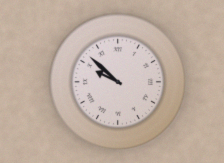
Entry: 9.52
